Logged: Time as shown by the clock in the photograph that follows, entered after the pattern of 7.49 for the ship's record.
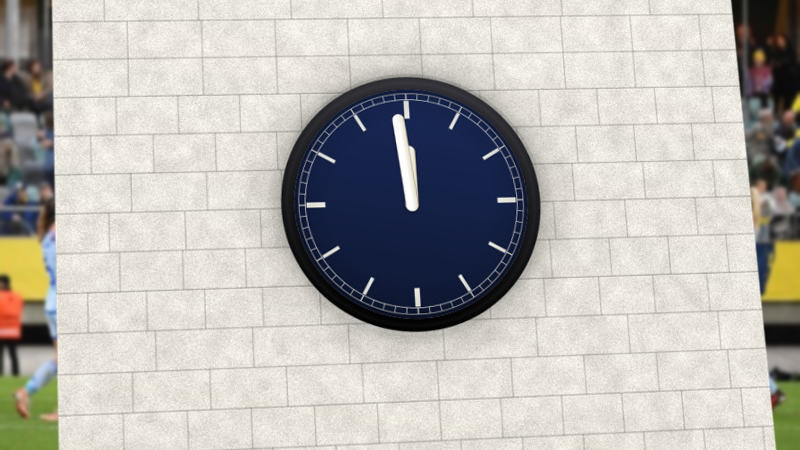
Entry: 11.59
